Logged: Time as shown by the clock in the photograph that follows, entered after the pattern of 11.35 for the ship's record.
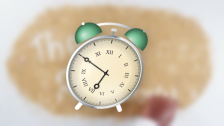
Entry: 6.50
